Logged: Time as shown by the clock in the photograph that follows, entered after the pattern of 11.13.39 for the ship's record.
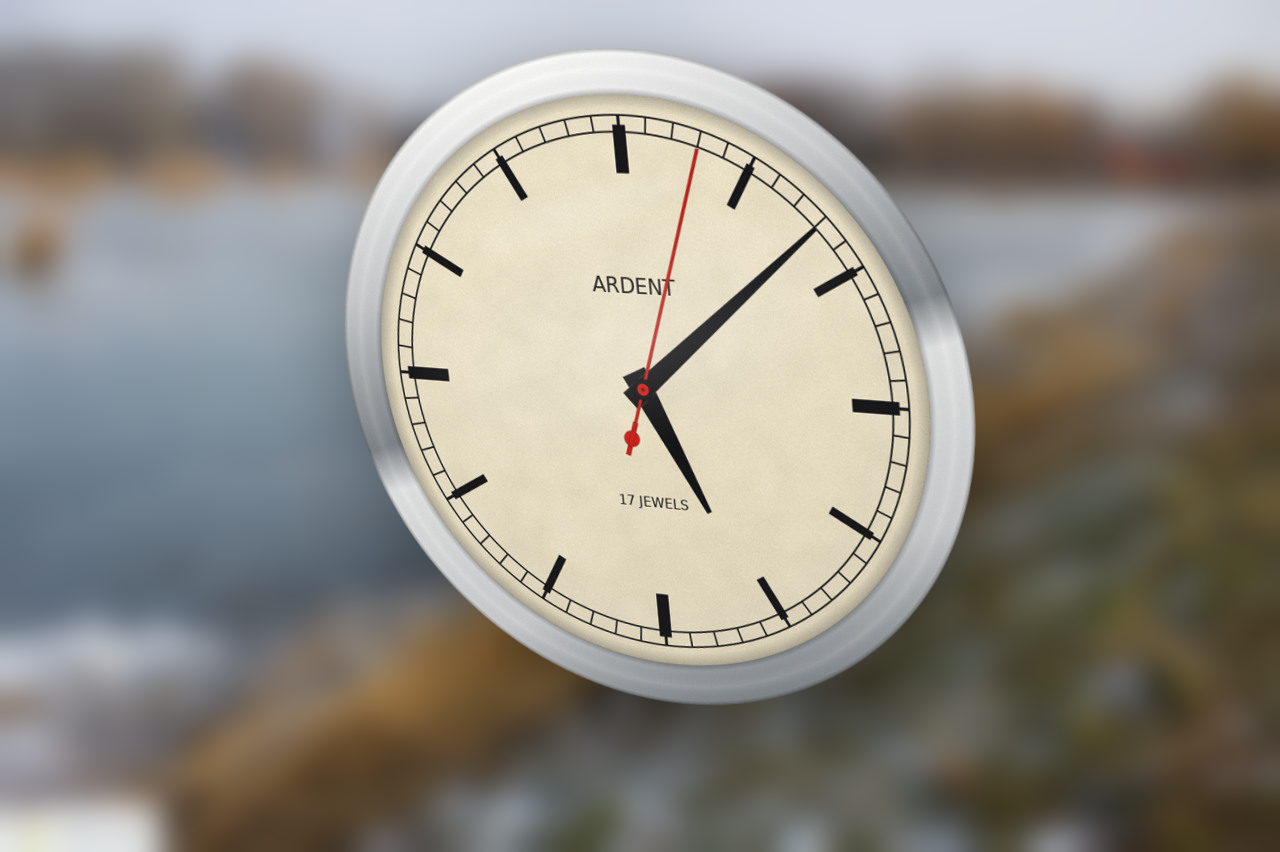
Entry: 5.08.03
